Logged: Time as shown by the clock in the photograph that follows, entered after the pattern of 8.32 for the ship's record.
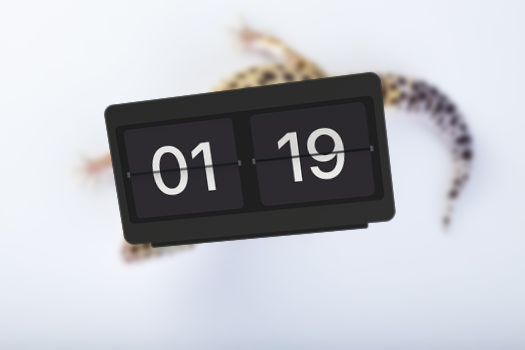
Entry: 1.19
